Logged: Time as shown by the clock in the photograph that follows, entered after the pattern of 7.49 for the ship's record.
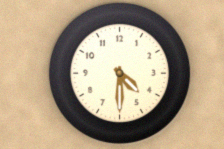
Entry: 4.30
